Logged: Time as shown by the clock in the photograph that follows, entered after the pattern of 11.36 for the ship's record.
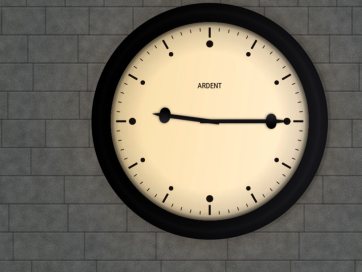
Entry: 9.15
